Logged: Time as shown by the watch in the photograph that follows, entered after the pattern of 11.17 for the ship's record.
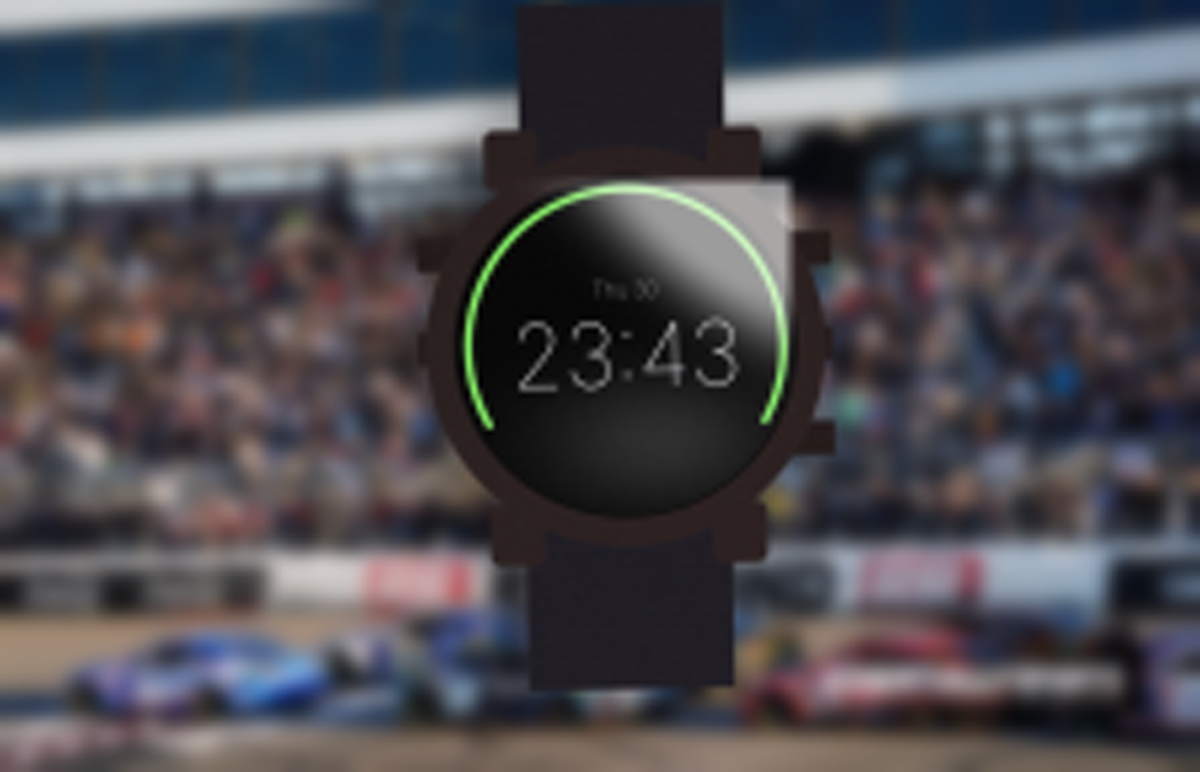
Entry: 23.43
